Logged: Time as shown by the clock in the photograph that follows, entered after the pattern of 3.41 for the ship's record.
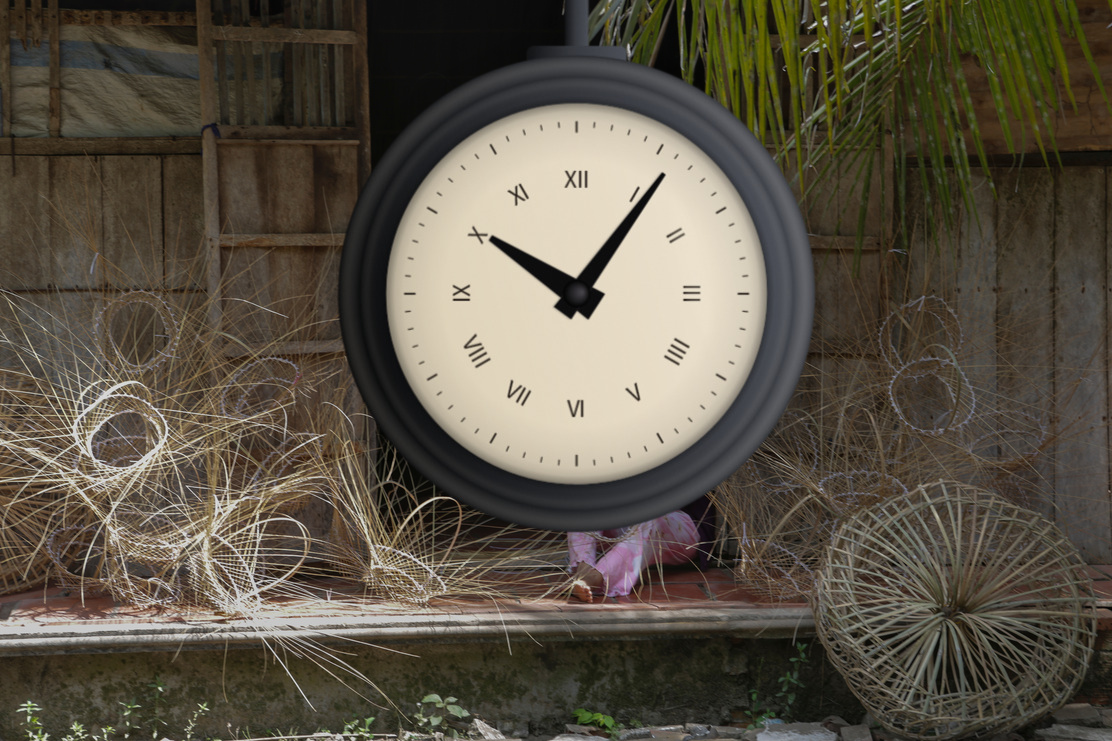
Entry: 10.06
